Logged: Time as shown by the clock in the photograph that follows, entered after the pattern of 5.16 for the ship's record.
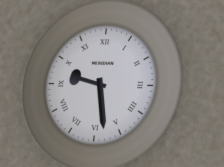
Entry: 9.28
